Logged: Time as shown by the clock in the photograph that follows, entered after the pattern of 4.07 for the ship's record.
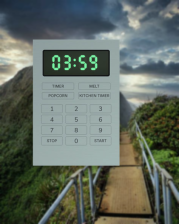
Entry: 3.59
